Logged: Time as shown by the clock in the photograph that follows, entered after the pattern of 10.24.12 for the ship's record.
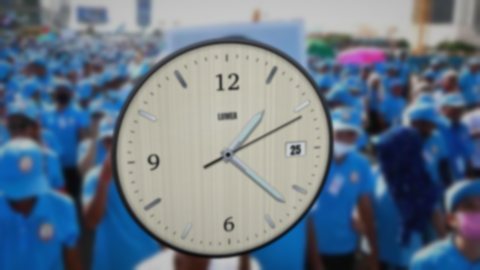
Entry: 1.22.11
